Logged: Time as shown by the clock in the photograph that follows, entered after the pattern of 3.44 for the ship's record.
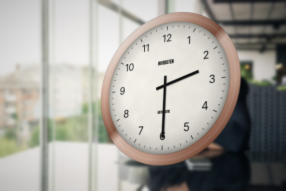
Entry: 2.30
